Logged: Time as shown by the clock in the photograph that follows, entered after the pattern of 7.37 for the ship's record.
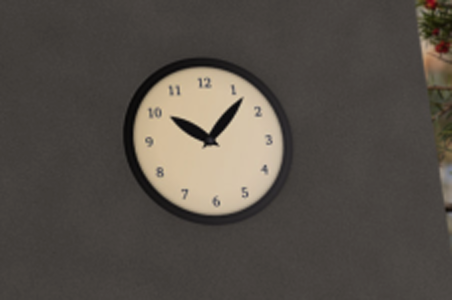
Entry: 10.07
